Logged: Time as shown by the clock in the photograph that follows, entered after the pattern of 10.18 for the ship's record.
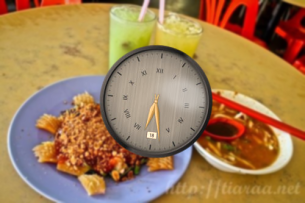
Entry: 6.28
